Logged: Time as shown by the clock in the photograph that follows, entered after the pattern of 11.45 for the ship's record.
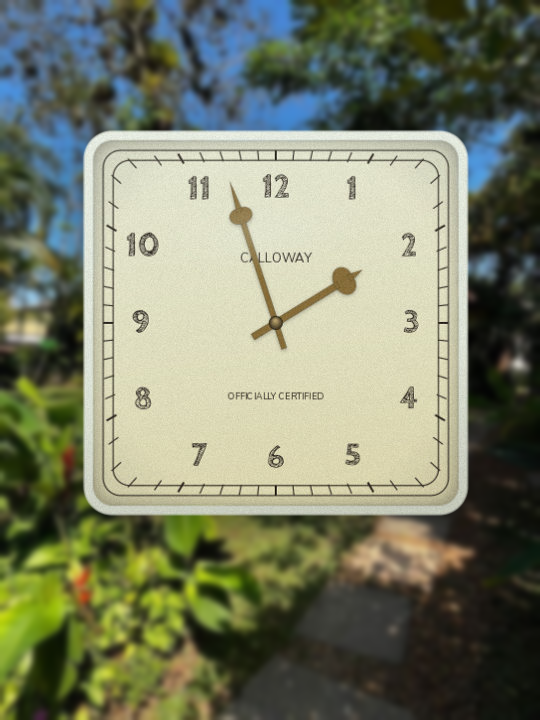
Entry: 1.57
